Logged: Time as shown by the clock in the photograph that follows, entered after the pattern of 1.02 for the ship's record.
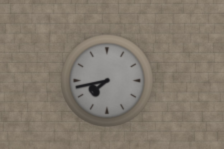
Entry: 7.43
